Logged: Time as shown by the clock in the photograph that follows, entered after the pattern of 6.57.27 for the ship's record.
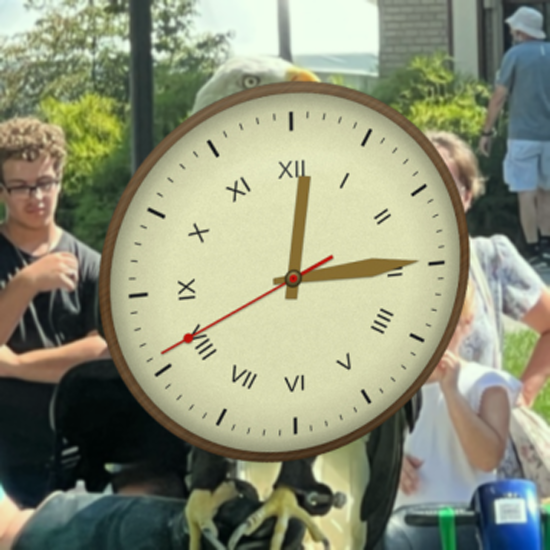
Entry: 12.14.41
